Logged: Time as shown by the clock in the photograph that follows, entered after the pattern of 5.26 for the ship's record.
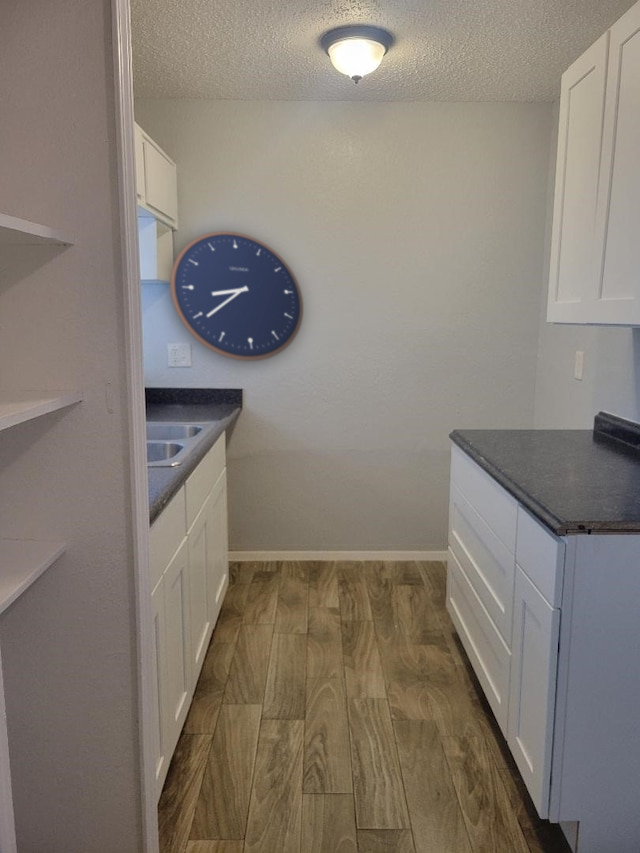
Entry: 8.39
